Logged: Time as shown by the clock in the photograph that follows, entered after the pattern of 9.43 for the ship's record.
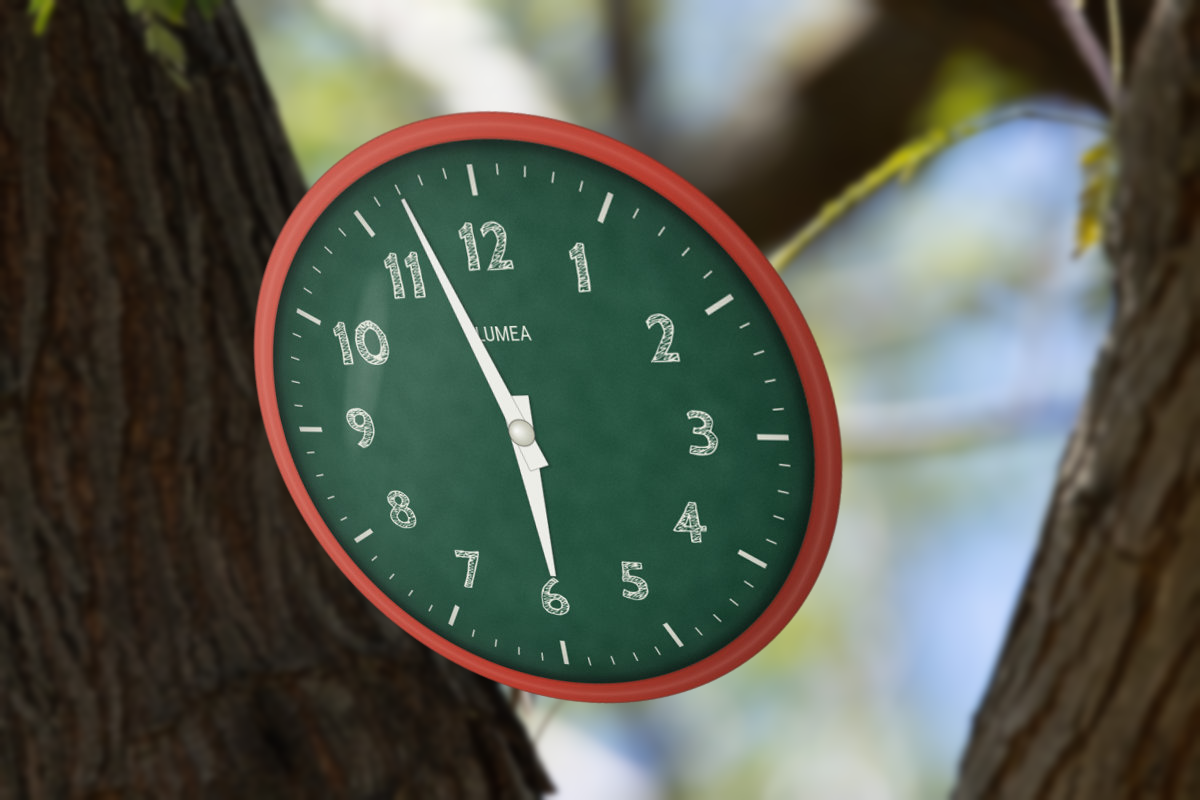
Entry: 5.57
